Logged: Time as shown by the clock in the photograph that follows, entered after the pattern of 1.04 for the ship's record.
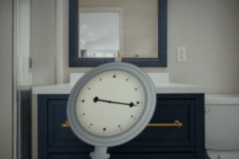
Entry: 9.16
